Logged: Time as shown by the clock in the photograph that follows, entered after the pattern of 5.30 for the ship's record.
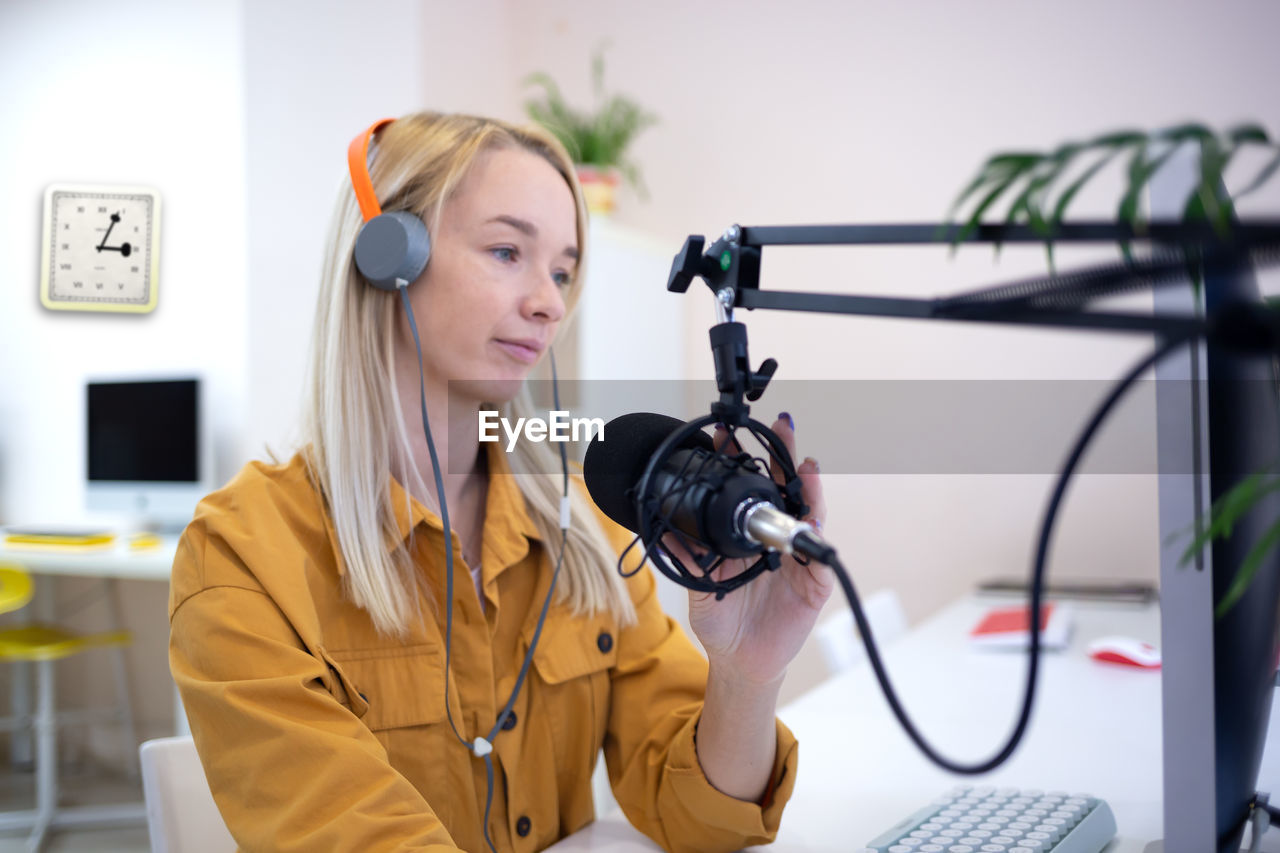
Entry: 3.04
